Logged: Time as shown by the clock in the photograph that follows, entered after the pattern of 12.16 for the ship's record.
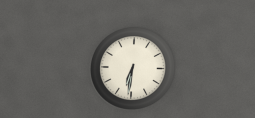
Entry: 6.31
